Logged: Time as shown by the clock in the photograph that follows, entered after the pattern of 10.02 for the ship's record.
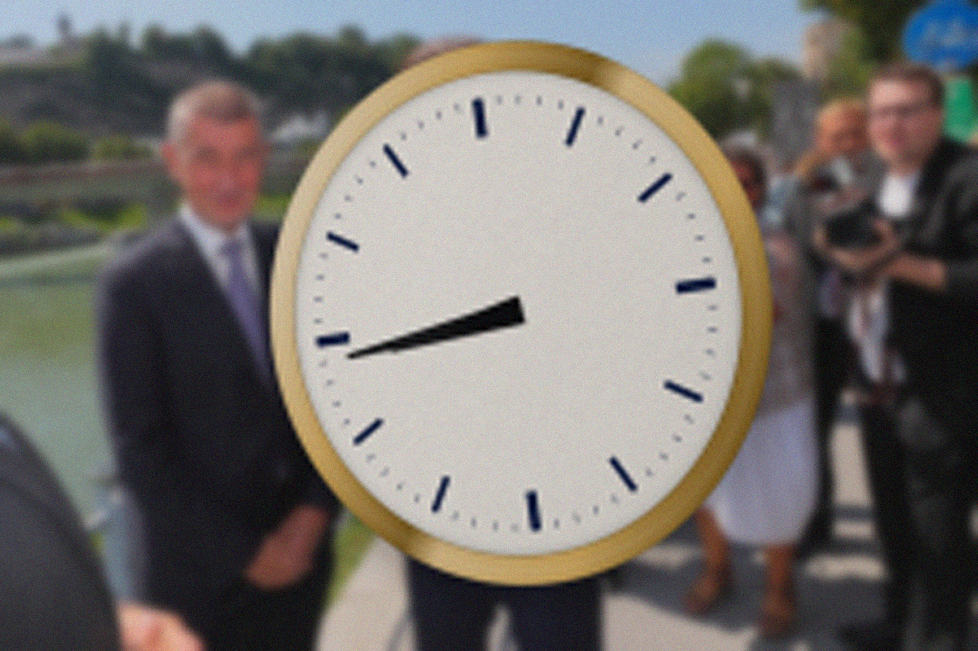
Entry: 8.44
